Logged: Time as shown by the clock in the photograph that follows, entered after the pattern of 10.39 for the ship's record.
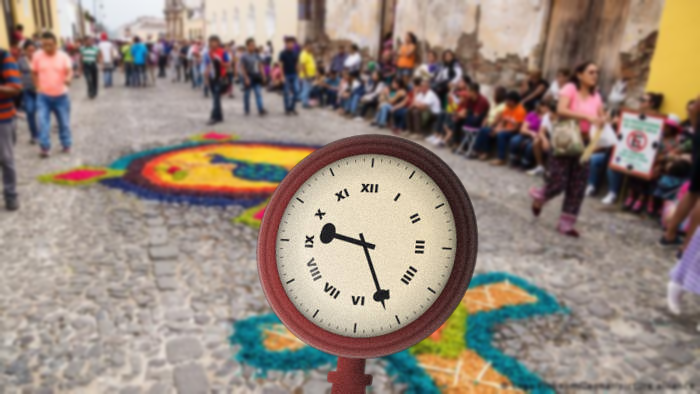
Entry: 9.26
